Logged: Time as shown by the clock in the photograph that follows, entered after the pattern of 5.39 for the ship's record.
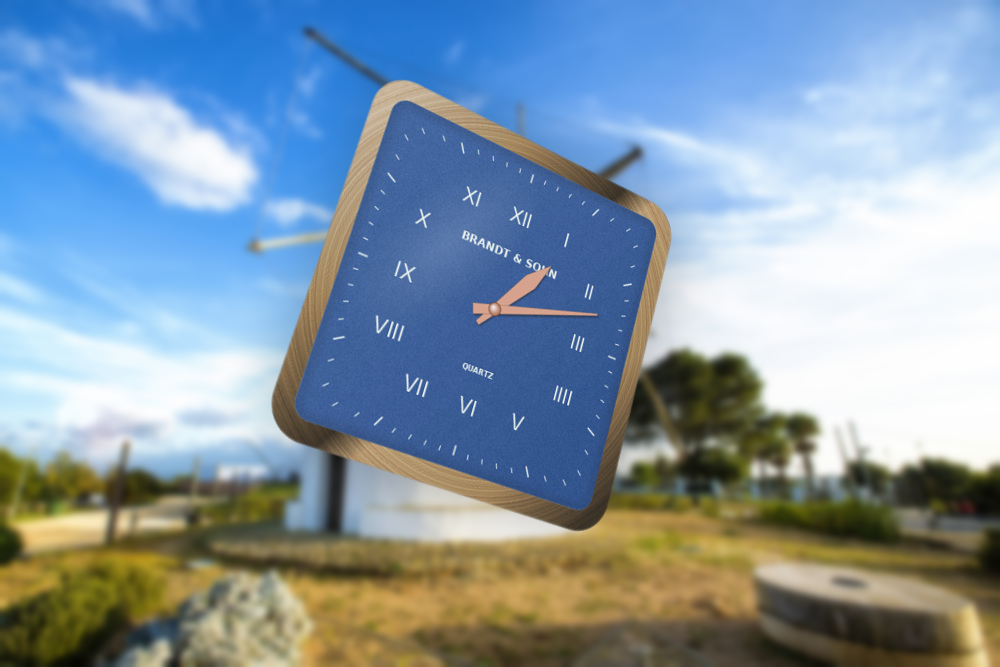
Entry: 1.12
